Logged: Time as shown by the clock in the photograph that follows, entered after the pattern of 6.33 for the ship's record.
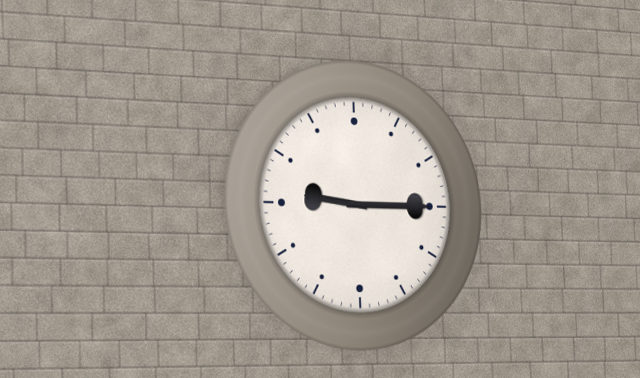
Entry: 9.15
